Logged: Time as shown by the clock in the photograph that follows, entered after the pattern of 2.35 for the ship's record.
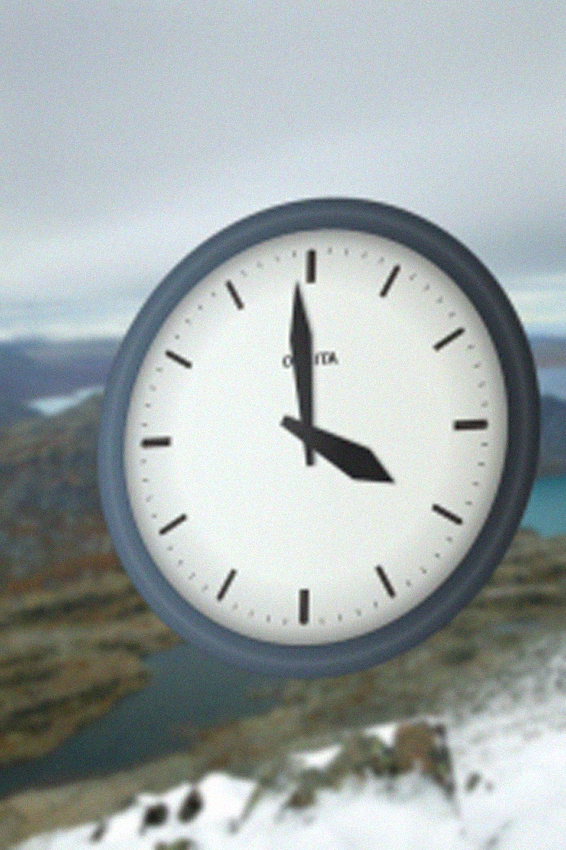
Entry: 3.59
